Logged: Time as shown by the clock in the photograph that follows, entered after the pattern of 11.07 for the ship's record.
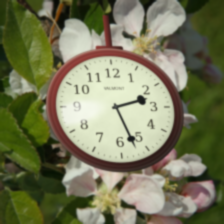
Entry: 2.27
